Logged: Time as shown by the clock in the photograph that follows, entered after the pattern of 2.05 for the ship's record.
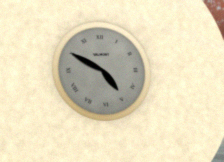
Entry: 4.50
